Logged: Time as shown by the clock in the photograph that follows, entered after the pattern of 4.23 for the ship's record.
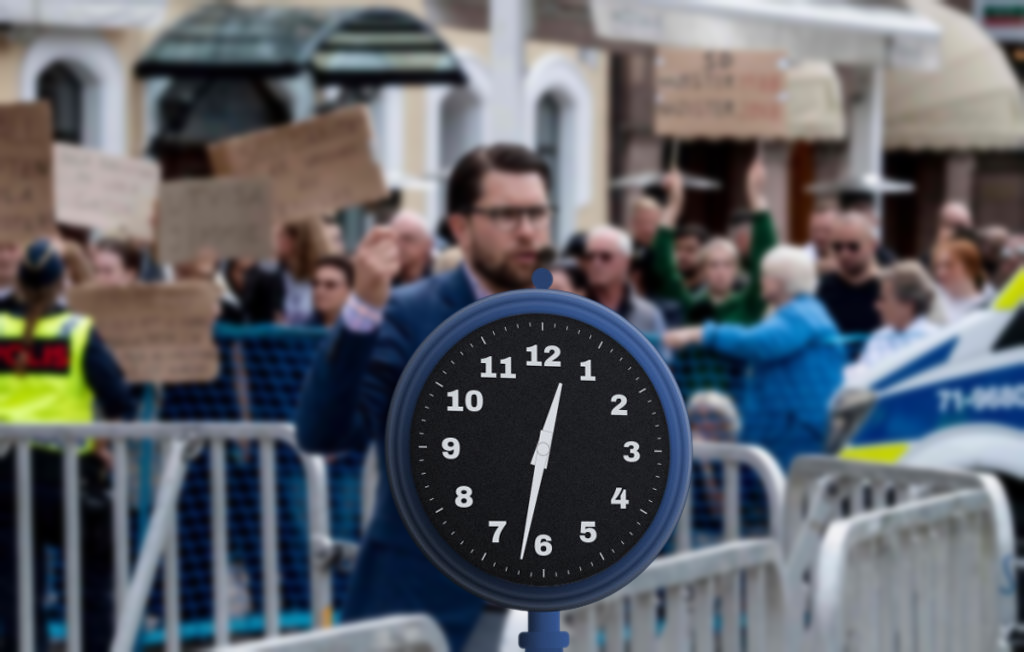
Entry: 12.32
